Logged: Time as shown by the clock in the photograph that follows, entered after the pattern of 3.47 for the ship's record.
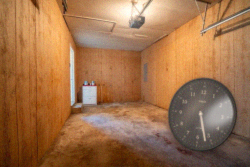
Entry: 5.27
